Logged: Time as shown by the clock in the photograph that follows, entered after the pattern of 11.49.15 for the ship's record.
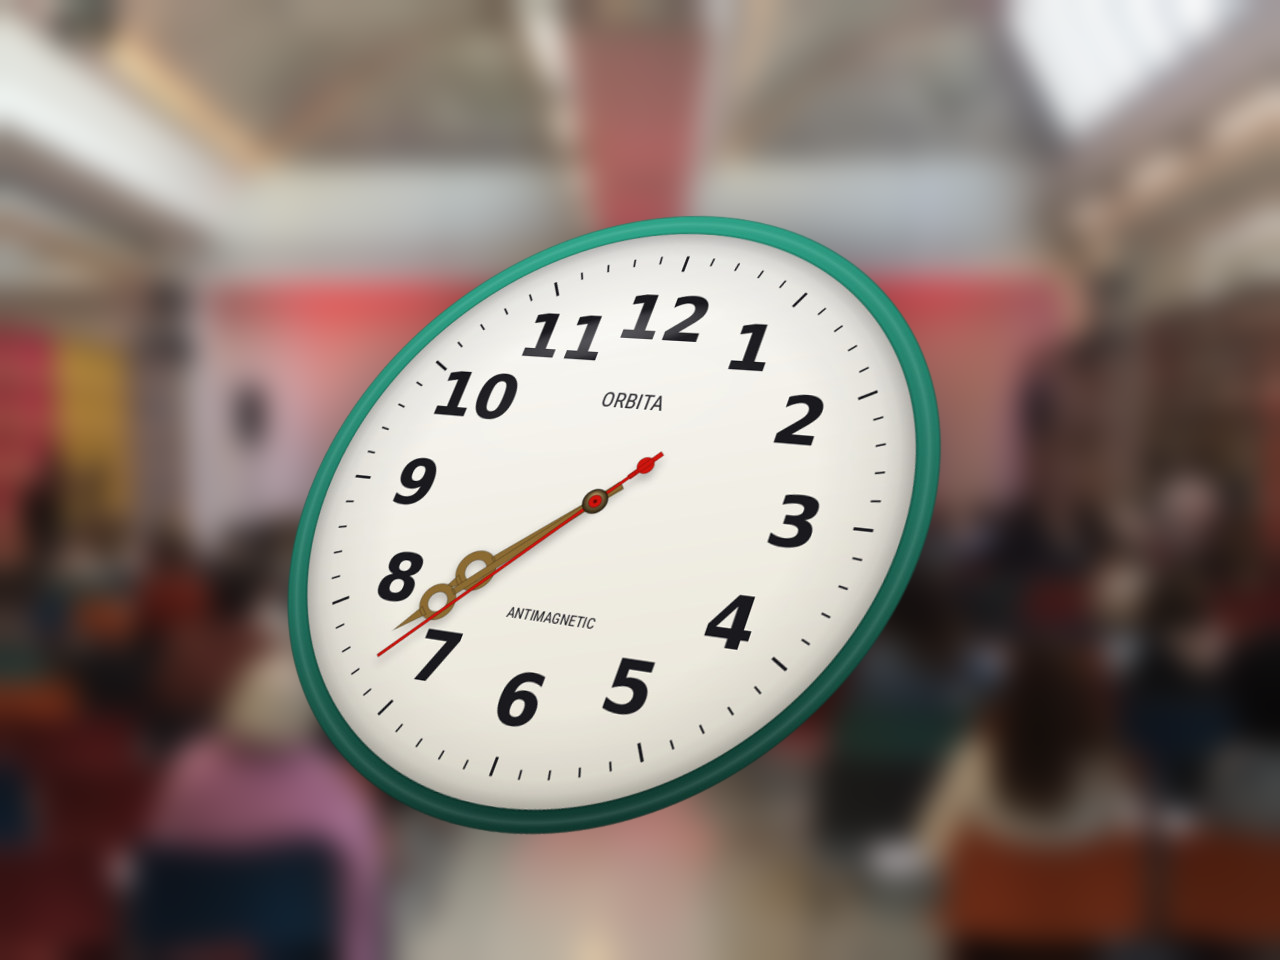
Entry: 7.37.37
